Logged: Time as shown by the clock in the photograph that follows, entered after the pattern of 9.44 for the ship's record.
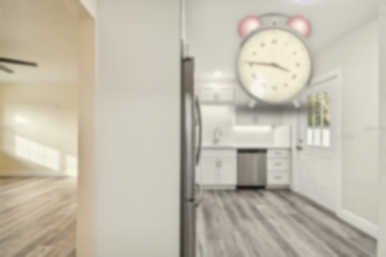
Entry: 3.46
